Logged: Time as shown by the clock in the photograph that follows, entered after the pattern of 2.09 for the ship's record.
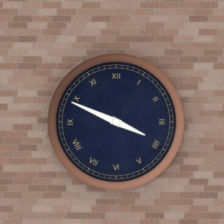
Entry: 3.49
